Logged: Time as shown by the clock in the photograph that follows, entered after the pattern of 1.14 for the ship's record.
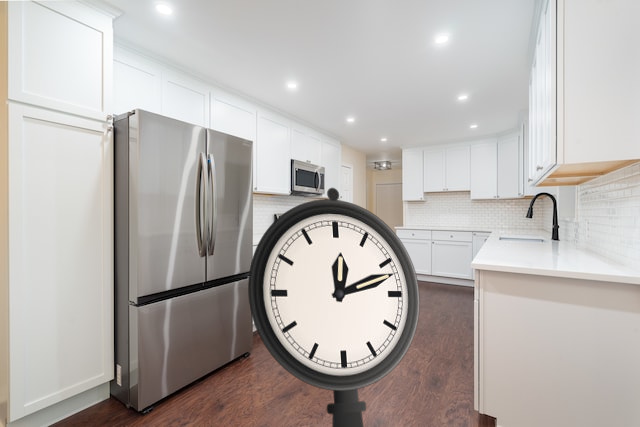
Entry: 12.12
